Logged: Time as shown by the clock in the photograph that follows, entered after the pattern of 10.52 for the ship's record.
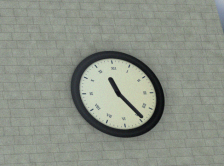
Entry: 11.24
